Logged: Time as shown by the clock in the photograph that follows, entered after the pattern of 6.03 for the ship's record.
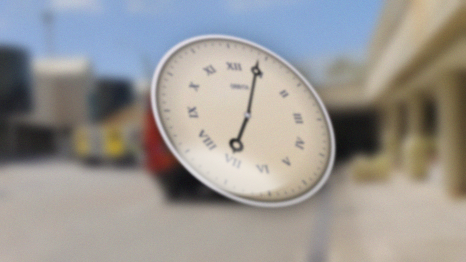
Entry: 7.04
